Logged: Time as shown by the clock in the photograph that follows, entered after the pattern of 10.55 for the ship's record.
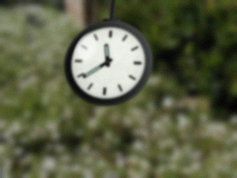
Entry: 11.39
